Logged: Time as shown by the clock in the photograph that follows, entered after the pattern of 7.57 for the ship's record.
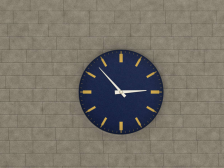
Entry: 2.53
